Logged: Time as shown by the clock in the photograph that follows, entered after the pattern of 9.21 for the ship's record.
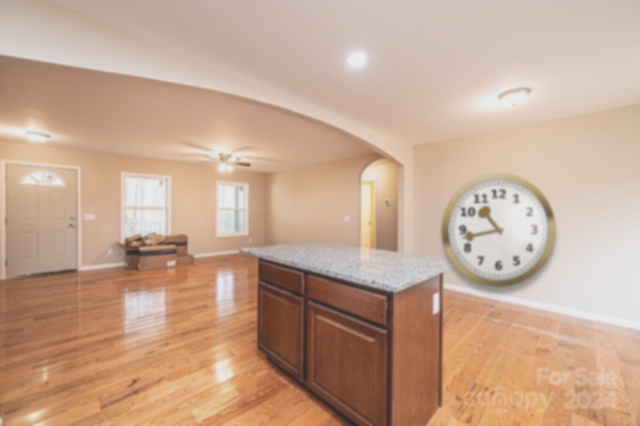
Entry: 10.43
